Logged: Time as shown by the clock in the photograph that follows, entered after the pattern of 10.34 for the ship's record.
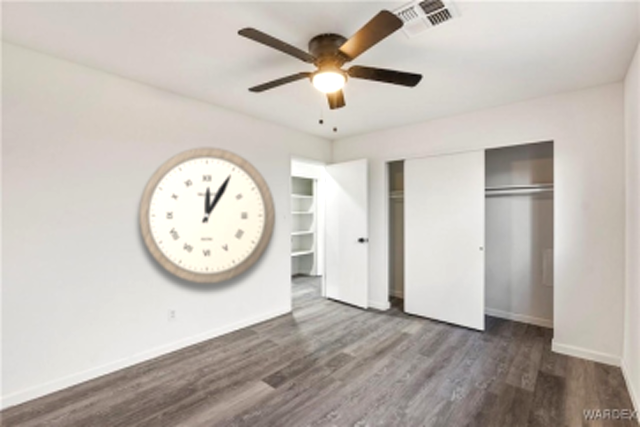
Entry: 12.05
